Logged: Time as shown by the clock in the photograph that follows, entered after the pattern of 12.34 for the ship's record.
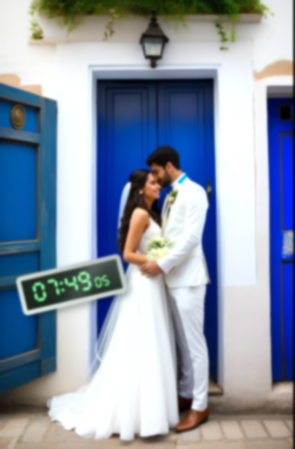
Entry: 7.49
